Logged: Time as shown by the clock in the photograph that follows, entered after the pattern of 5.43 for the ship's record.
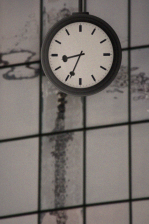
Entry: 8.34
